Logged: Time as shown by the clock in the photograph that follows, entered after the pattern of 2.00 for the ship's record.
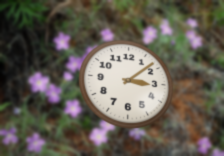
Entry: 3.08
